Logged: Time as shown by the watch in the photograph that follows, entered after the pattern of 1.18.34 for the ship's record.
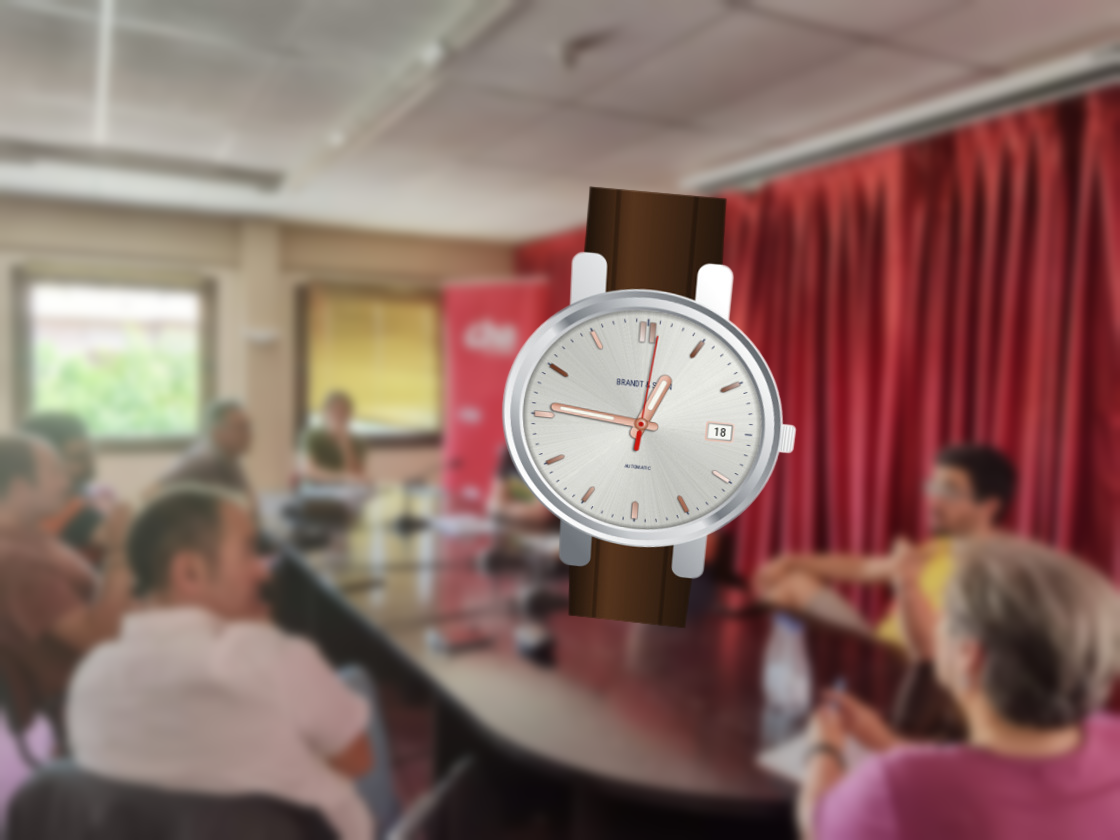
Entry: 12.46.01
